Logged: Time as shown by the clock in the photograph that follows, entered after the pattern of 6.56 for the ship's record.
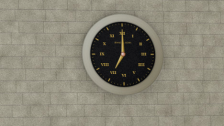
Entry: 7.00
